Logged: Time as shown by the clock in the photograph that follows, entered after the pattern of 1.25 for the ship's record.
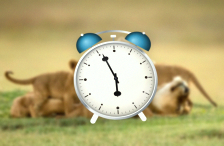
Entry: 5.56
